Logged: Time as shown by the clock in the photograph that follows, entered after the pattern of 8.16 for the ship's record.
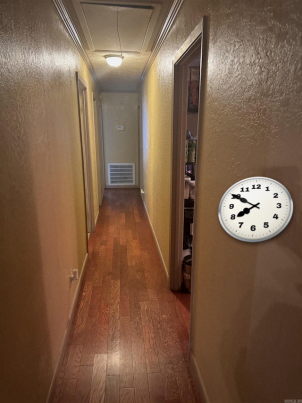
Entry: 7.50
